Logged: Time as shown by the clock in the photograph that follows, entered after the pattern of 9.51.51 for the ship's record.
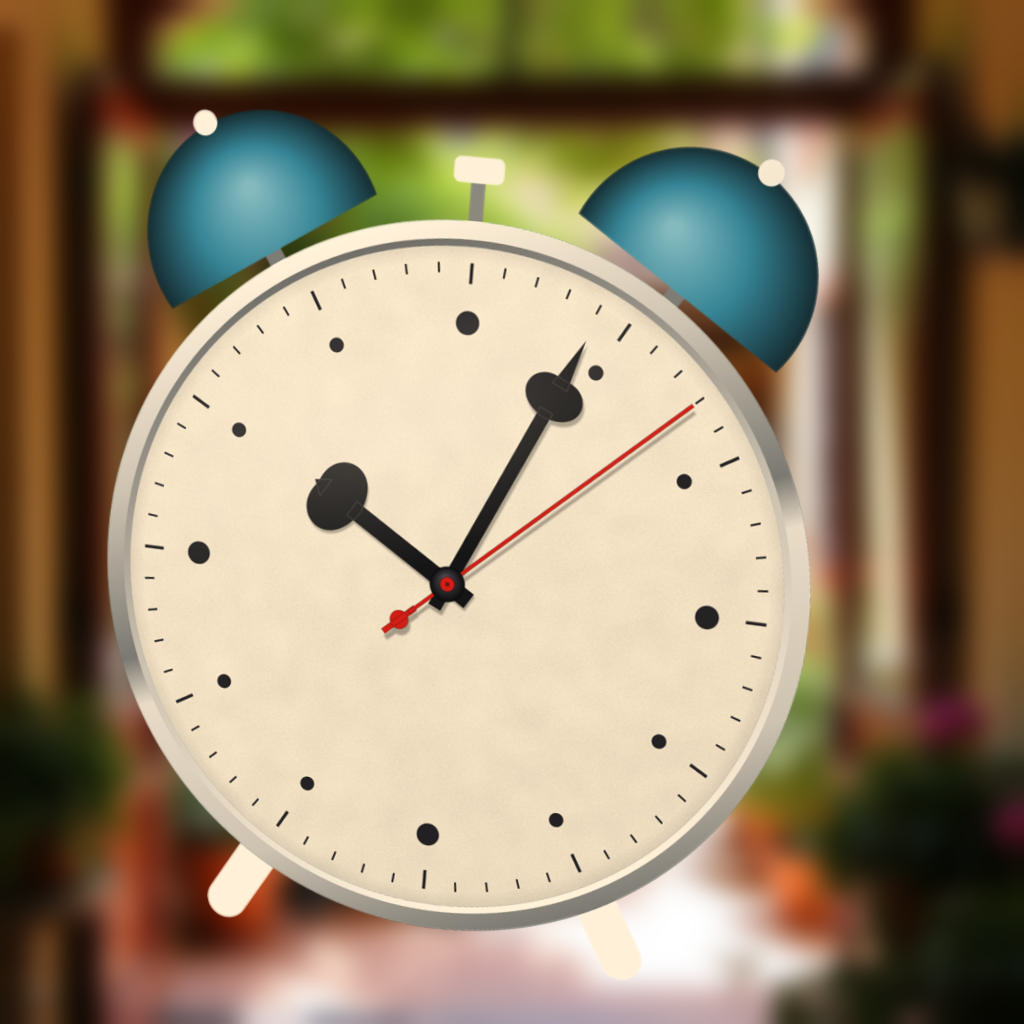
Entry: 10.04.08
